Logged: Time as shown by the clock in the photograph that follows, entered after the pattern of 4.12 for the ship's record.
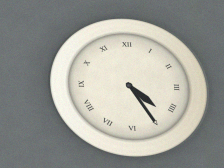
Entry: 4.25
